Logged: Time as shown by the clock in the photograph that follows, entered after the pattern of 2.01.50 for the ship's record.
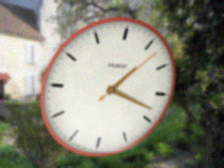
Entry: 1.18.07
